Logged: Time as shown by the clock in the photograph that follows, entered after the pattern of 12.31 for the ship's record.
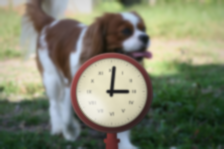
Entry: 3.01
